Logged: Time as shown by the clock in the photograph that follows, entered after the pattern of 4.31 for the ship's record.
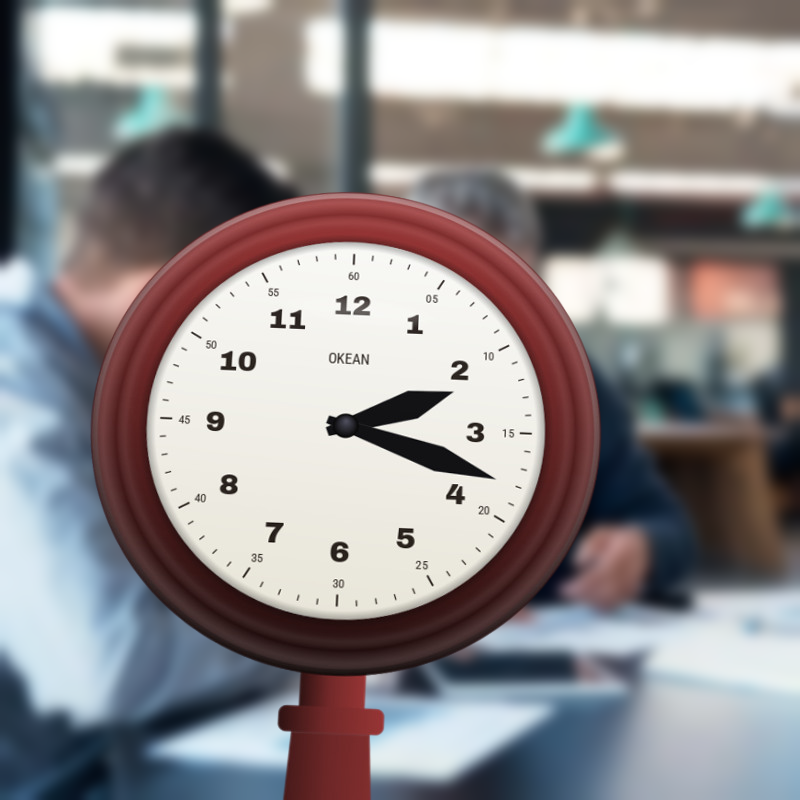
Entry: 2.18
